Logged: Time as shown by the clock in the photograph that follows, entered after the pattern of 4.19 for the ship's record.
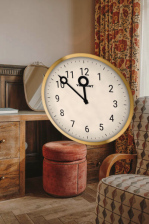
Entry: 11.52
